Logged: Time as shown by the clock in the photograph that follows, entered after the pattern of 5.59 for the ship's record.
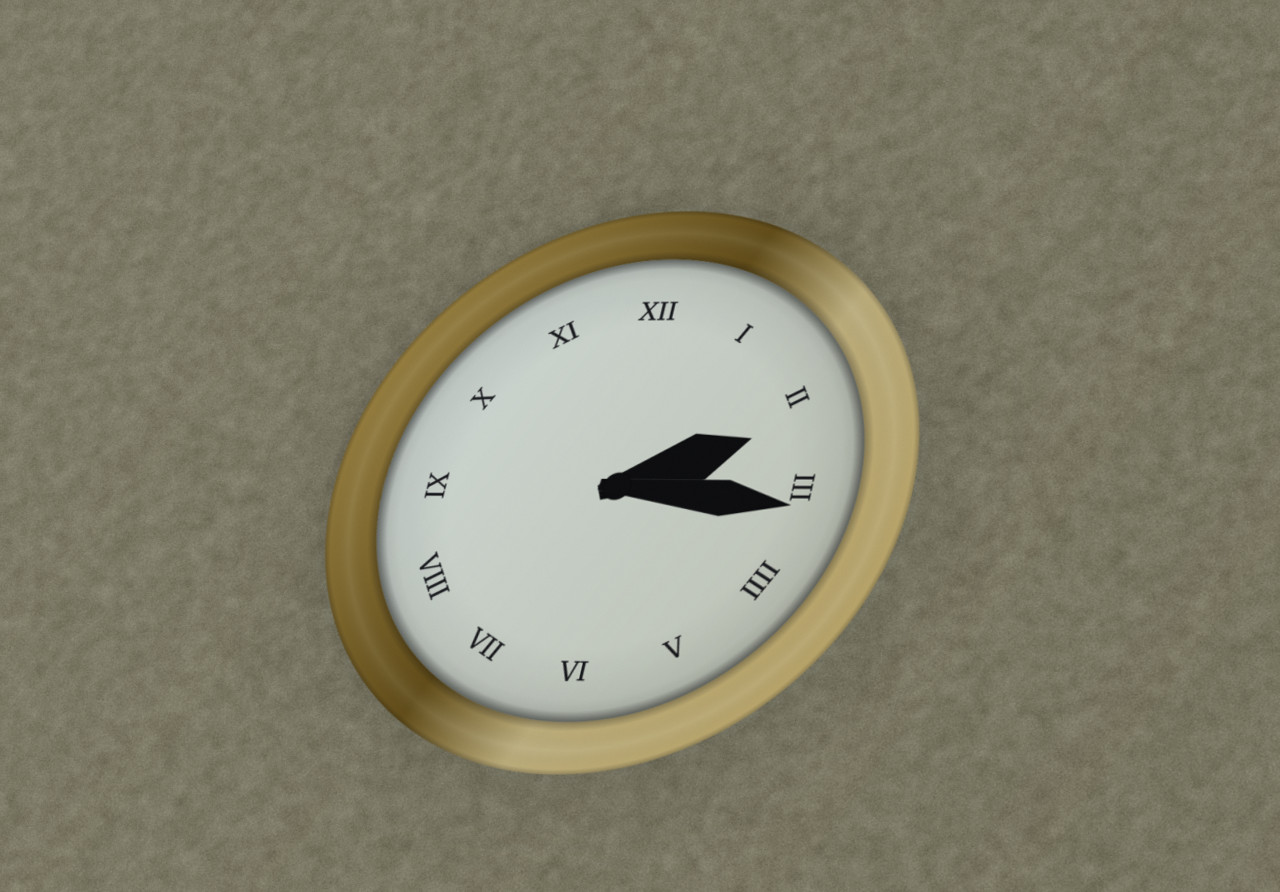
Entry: 2.16
